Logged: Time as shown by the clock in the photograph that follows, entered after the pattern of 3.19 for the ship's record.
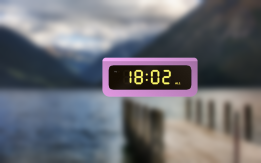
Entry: 18.02
